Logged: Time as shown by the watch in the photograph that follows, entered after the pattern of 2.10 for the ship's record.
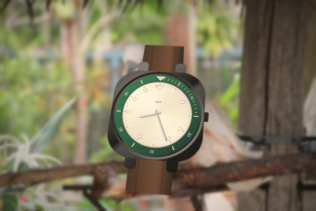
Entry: 8.26
